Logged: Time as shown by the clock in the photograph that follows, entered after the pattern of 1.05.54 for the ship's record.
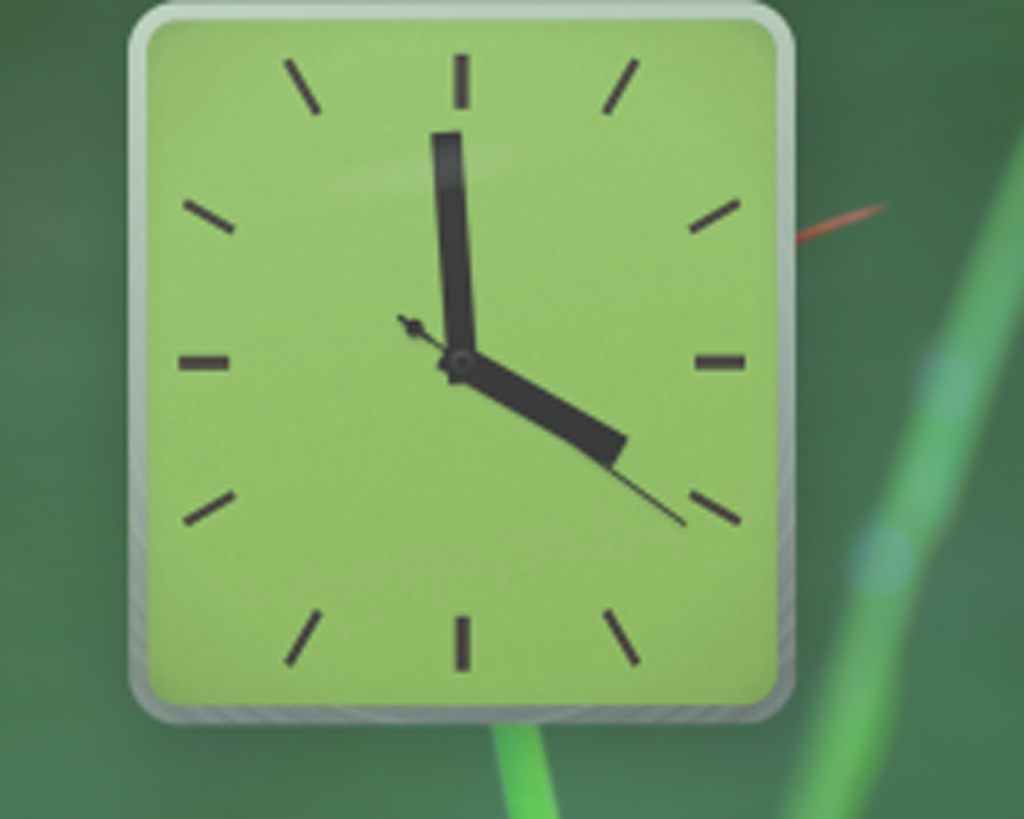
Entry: 3.59.21
